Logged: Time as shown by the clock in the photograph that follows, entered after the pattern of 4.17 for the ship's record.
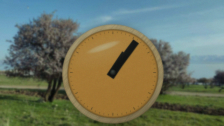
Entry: 1.06
